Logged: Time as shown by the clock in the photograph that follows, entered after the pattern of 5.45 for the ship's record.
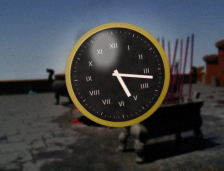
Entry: 5.17
